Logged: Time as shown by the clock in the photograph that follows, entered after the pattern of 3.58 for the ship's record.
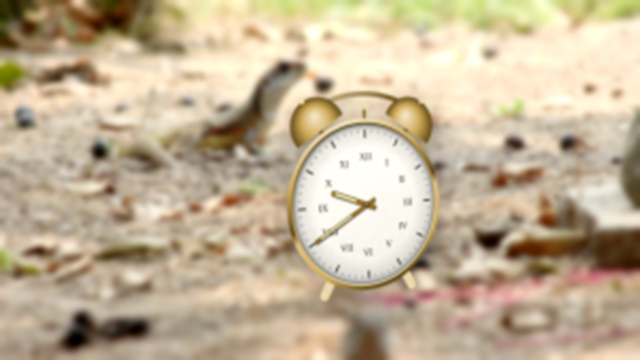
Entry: 9.40
